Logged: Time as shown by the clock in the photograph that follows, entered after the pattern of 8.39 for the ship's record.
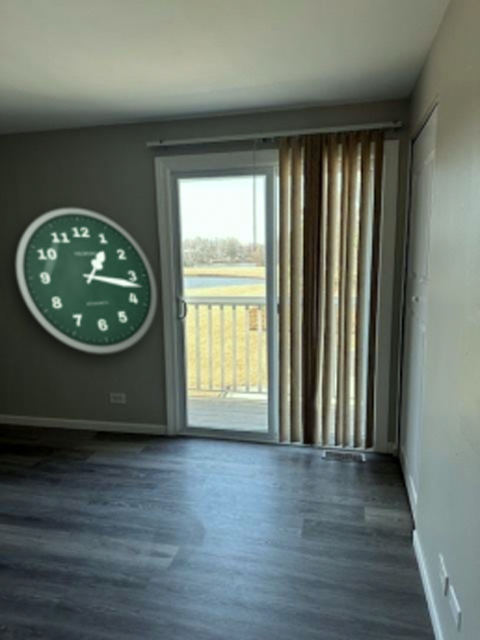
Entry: 1.17
